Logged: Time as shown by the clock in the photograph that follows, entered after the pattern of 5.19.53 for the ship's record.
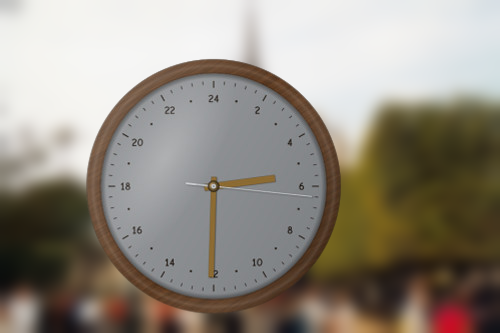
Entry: 5.30.16
